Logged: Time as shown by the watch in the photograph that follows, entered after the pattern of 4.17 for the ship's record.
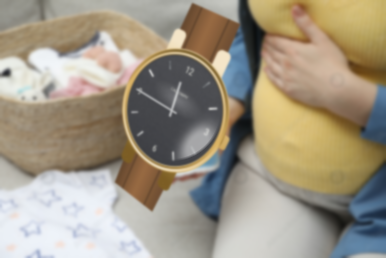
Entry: 11.45
